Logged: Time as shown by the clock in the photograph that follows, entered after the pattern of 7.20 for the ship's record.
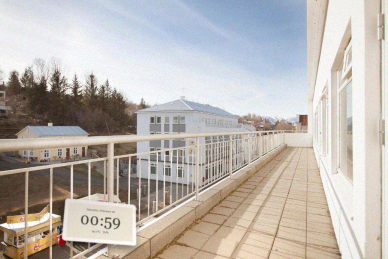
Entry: 0.59
